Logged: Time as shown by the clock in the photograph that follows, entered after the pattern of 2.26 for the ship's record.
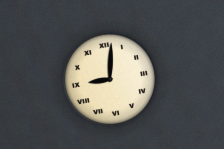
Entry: 9.02
